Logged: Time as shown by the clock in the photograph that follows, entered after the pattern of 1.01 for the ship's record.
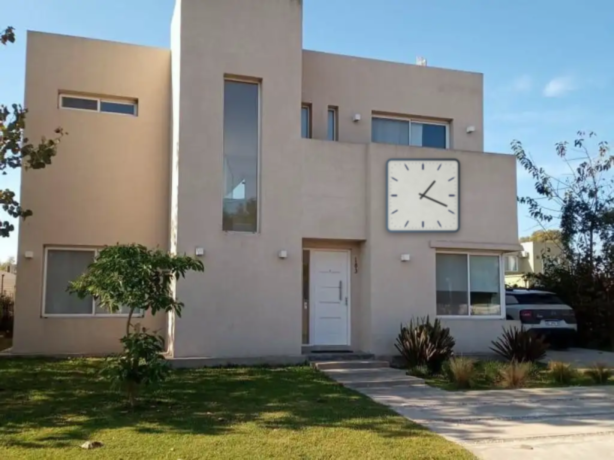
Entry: 1.19
